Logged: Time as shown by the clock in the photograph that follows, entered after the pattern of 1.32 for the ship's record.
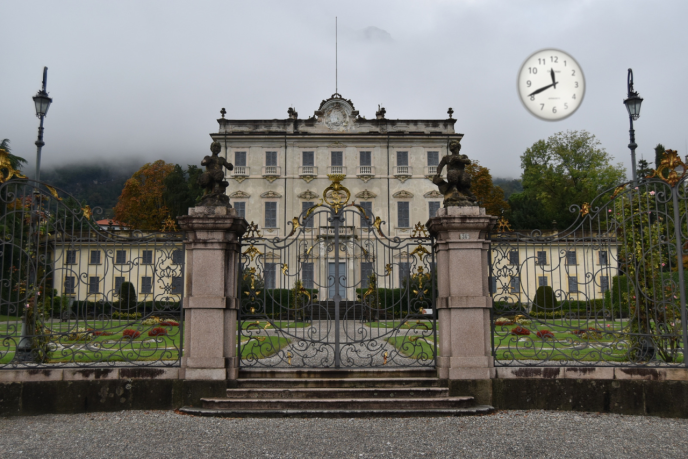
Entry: 11.41
